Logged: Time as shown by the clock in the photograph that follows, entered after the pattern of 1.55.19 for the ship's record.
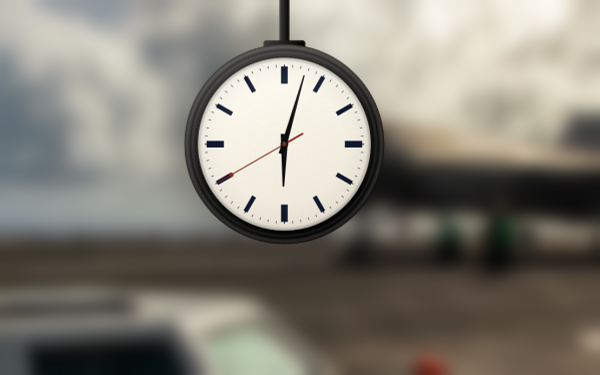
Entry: 6.02.40
